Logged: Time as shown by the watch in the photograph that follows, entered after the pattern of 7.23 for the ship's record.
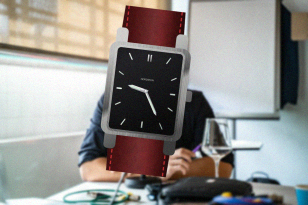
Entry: 9.25
